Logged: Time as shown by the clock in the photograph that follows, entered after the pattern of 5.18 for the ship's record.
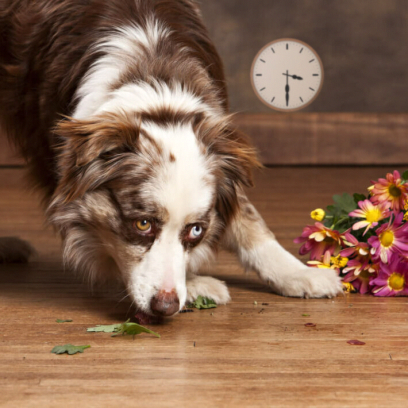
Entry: 3.30
